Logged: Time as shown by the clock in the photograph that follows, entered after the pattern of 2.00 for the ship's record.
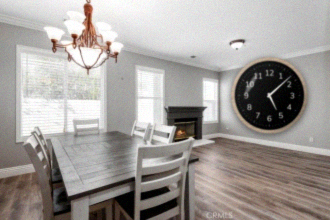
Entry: 5.08
